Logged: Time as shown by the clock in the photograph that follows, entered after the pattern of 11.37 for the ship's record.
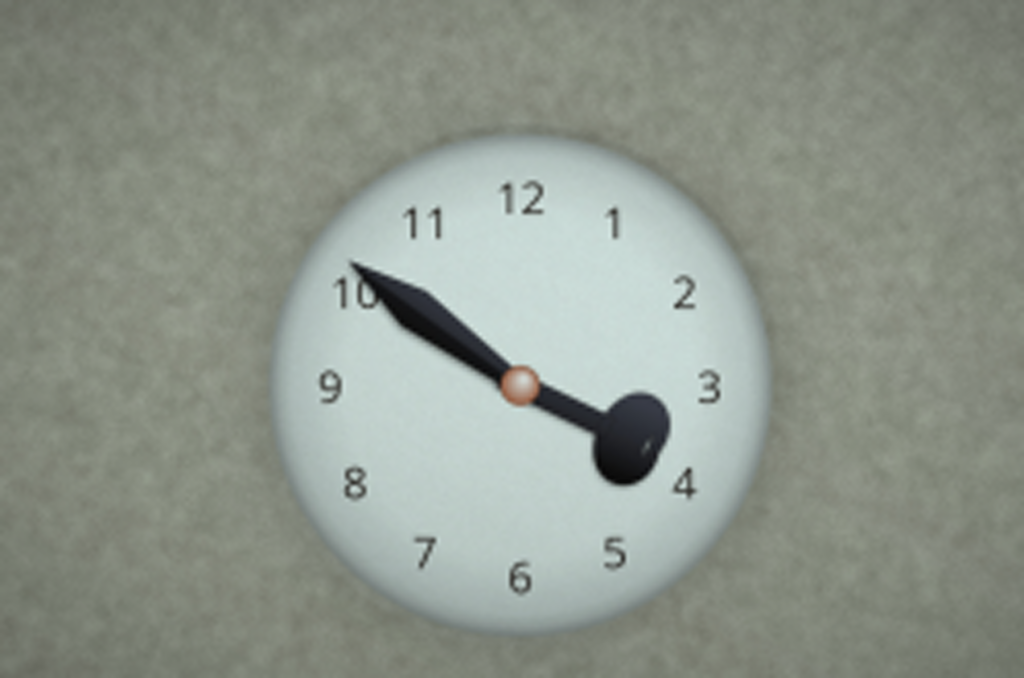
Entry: 3.51
